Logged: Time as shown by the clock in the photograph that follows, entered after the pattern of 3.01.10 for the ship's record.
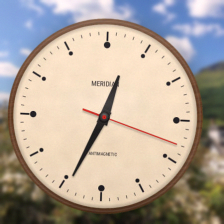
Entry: 12.34.18
